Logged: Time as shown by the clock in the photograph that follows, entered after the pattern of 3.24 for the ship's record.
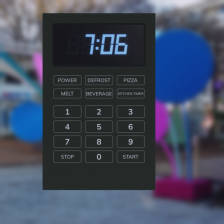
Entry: 7.06
